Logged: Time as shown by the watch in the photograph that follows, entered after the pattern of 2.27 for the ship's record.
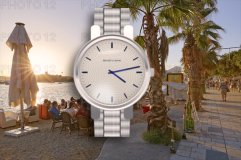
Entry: 4.13
